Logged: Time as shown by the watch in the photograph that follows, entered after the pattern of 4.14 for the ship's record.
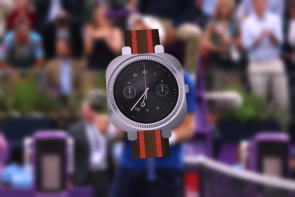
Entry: 6.37
